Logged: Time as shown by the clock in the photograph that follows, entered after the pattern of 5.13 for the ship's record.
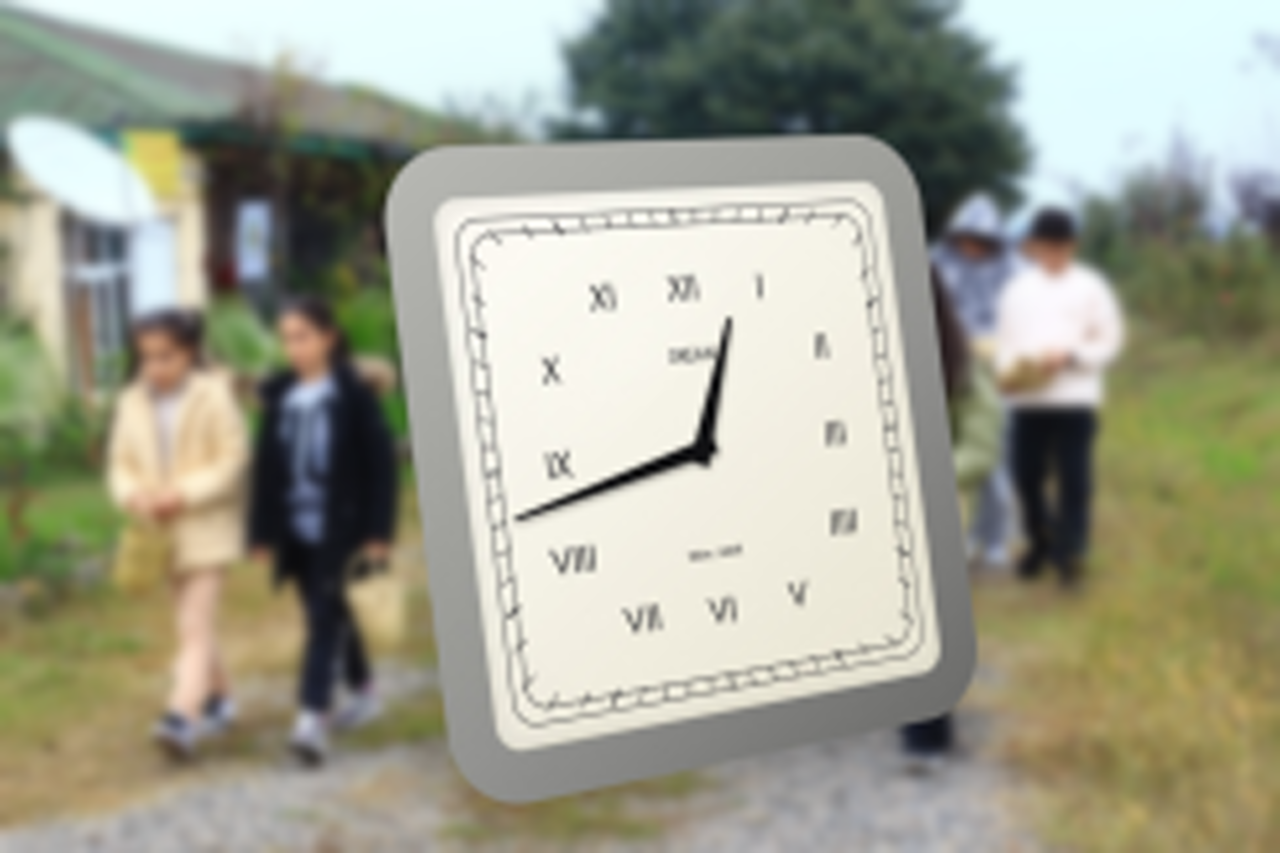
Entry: 12.43
